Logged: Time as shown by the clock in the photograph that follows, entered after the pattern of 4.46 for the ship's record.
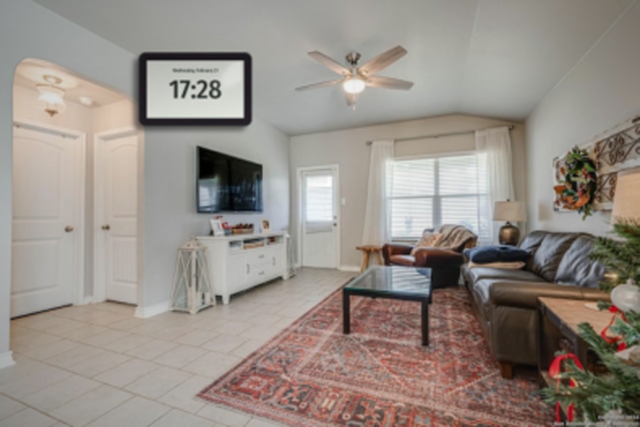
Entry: 17.28
